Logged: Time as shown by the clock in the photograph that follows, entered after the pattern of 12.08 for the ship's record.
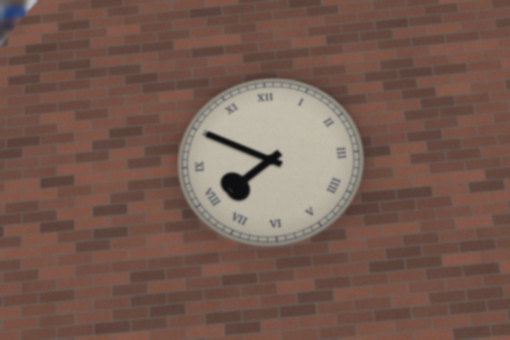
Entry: 7.50
